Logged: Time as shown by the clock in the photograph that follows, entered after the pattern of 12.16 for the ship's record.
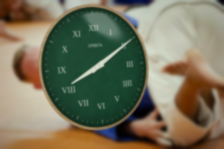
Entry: 8.10
